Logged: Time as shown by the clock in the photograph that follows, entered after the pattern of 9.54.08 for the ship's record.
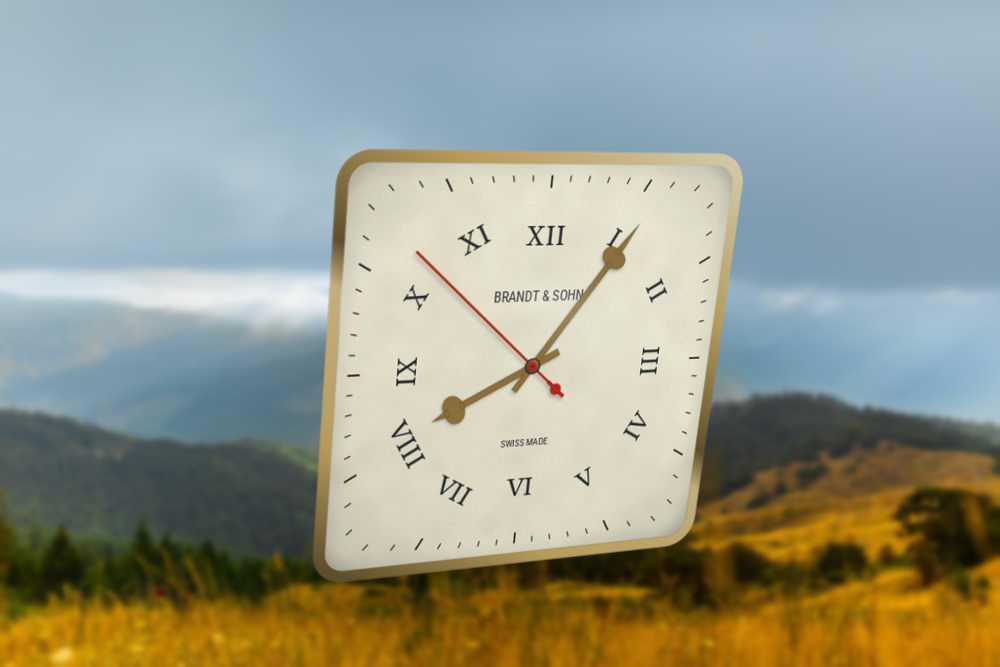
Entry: 8.05.52
